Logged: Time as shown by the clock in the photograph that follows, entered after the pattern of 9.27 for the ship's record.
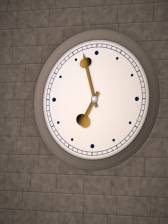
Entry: 6.57
